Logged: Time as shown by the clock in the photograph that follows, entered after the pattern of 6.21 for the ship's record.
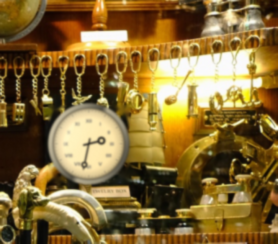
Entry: 2.32
